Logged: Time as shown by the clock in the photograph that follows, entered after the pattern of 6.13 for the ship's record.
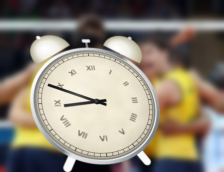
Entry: 8.49
